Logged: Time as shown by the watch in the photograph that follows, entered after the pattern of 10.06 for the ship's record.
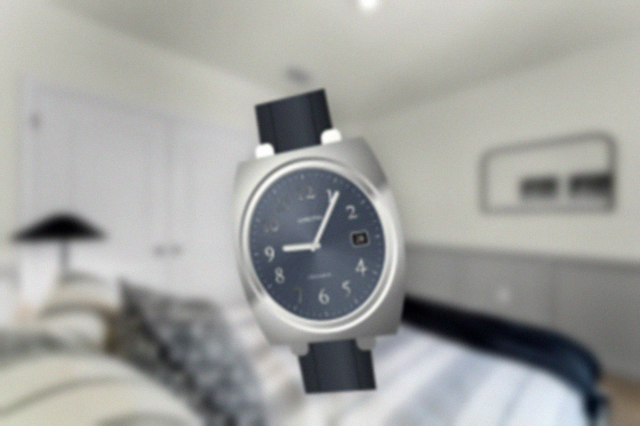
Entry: 9.06
